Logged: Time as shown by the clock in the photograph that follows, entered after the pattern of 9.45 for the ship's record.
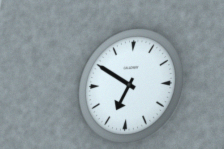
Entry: 6.50
